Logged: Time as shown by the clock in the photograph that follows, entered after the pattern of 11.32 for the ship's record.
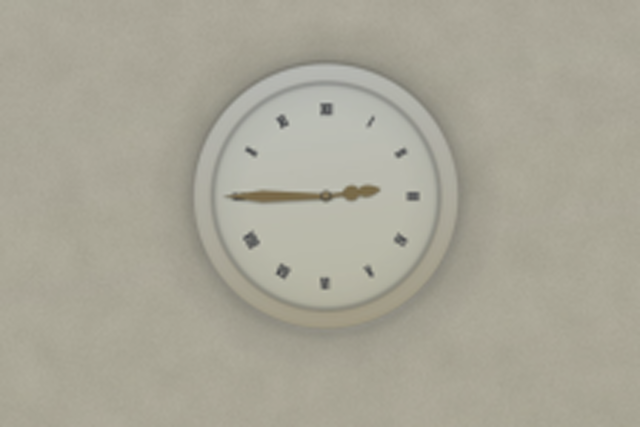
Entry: 2.45
